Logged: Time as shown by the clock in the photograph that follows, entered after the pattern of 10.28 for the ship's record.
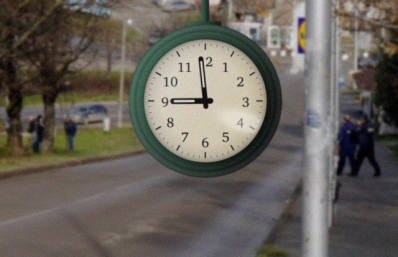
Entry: 8.59
